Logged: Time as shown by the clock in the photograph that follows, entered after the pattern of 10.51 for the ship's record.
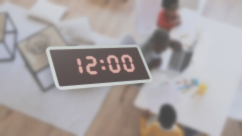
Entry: 12.00
